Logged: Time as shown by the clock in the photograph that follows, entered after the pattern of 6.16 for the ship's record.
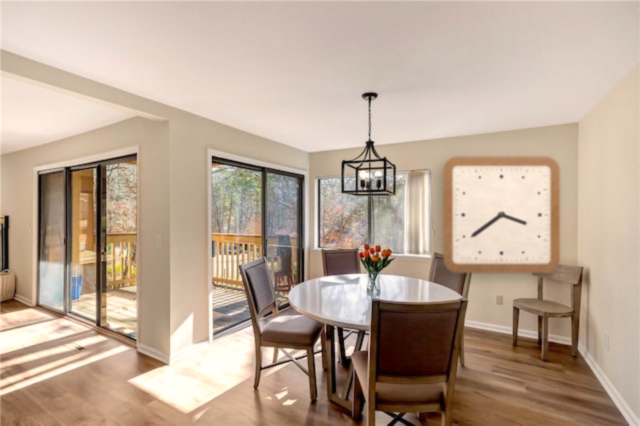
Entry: 3.39
